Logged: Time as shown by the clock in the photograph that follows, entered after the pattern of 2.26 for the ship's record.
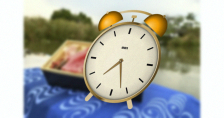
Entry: 7.27
